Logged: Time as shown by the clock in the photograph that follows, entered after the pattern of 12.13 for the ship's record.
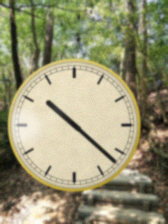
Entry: 10.22
